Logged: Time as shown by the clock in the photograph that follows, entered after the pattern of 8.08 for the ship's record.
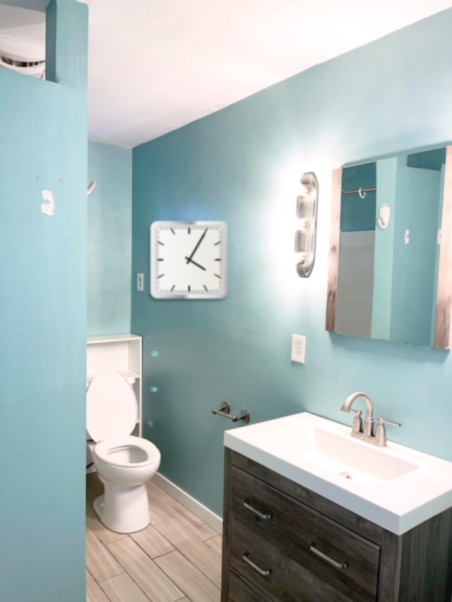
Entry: 4.05
